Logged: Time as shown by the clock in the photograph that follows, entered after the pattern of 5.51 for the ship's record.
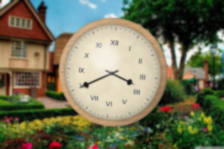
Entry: 3.40
